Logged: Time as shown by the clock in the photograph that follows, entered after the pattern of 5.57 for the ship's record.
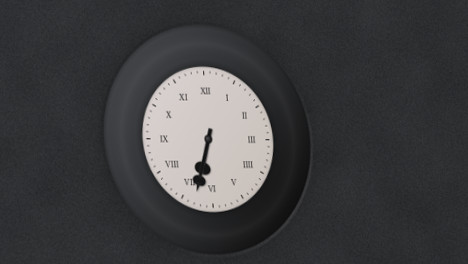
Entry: 6.33
